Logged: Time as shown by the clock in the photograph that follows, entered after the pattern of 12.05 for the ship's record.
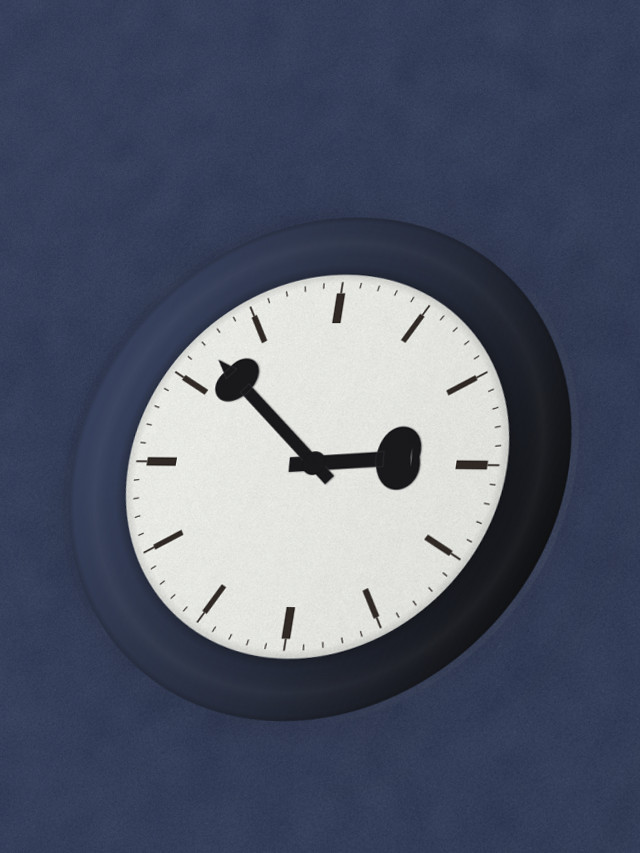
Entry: 2.52
